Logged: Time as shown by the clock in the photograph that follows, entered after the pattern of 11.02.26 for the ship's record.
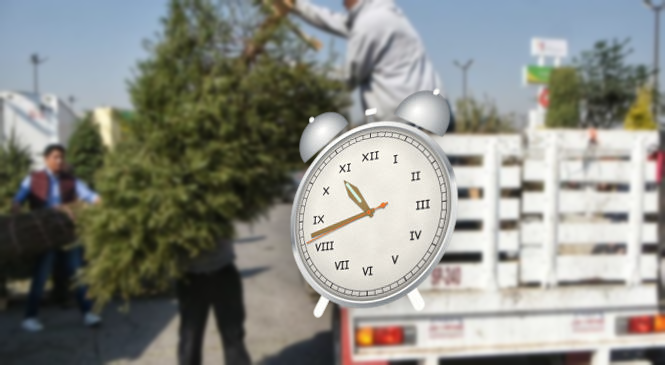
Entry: 10.42.42
